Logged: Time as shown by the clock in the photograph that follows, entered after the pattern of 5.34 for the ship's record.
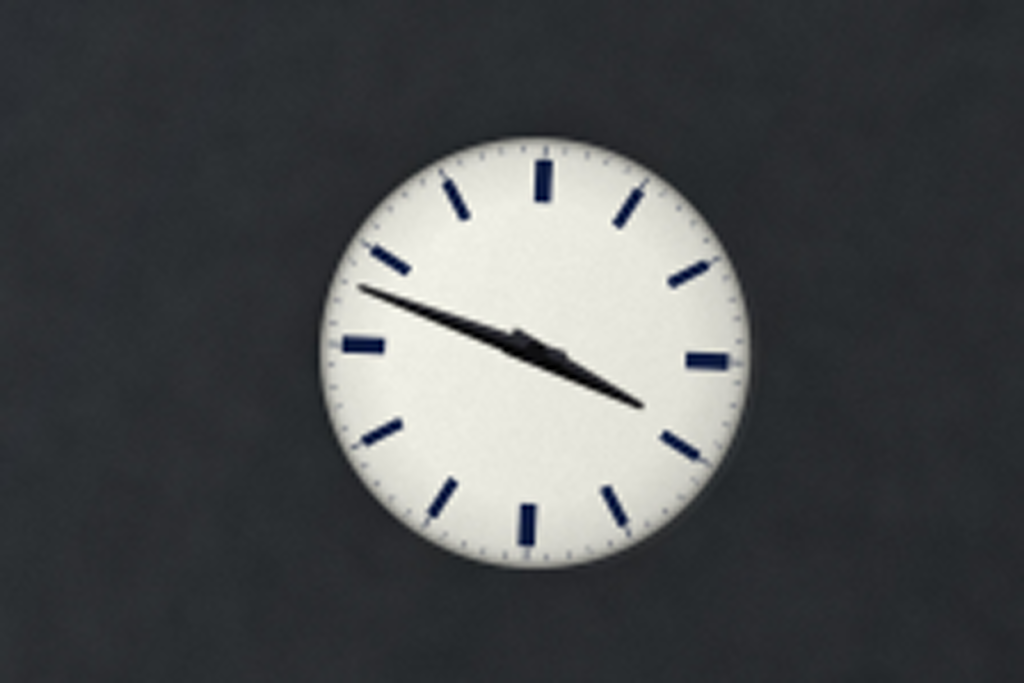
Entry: 3.48
